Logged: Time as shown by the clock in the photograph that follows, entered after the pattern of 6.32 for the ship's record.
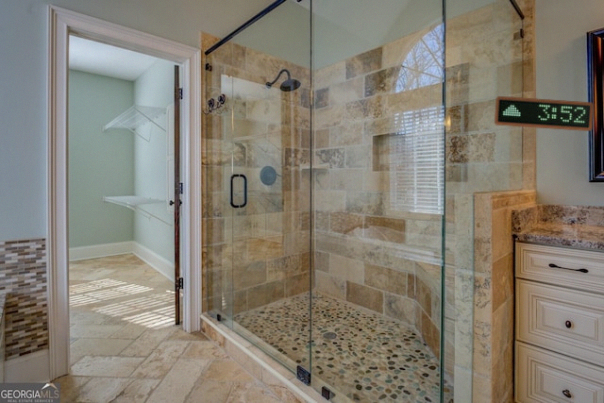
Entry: 3.52
